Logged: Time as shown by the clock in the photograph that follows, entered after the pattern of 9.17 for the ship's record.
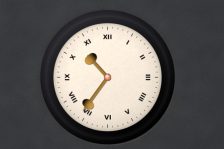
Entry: 10.36
